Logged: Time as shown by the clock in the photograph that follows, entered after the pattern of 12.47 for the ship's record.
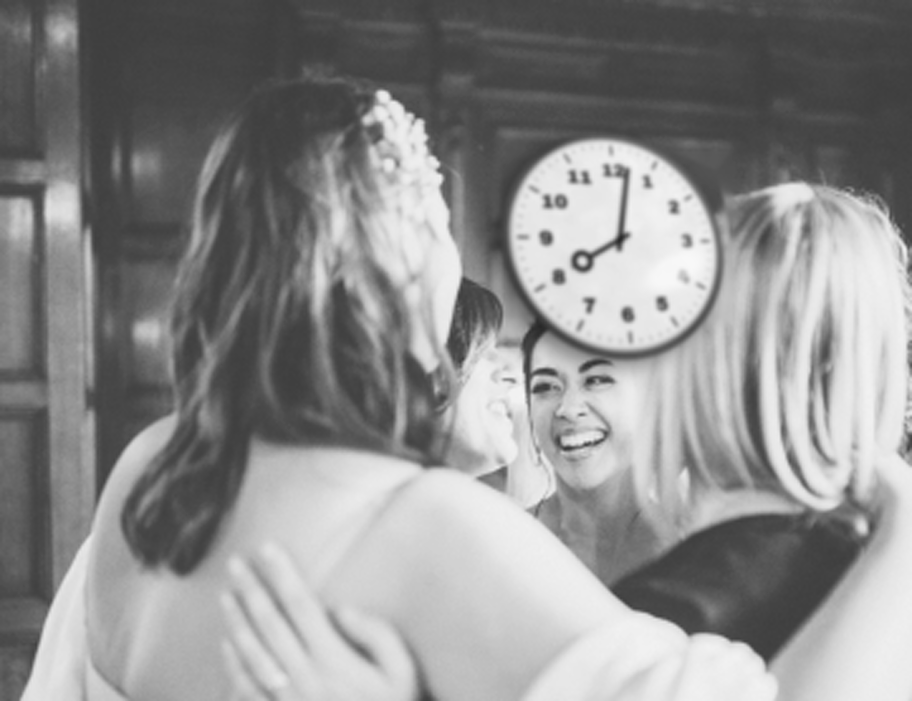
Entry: 8.02
